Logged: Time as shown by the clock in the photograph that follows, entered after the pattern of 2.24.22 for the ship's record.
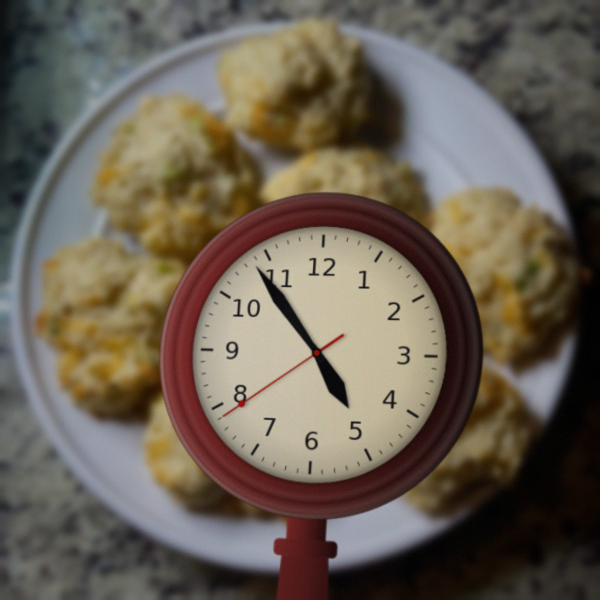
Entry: 4.53.39
